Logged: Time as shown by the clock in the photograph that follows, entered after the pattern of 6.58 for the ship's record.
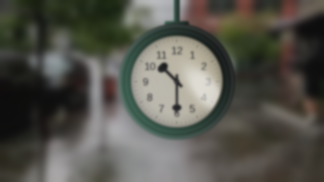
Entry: 10.30
